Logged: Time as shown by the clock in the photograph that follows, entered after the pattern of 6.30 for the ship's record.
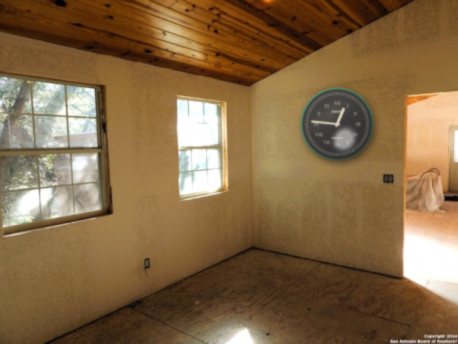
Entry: 12.46
